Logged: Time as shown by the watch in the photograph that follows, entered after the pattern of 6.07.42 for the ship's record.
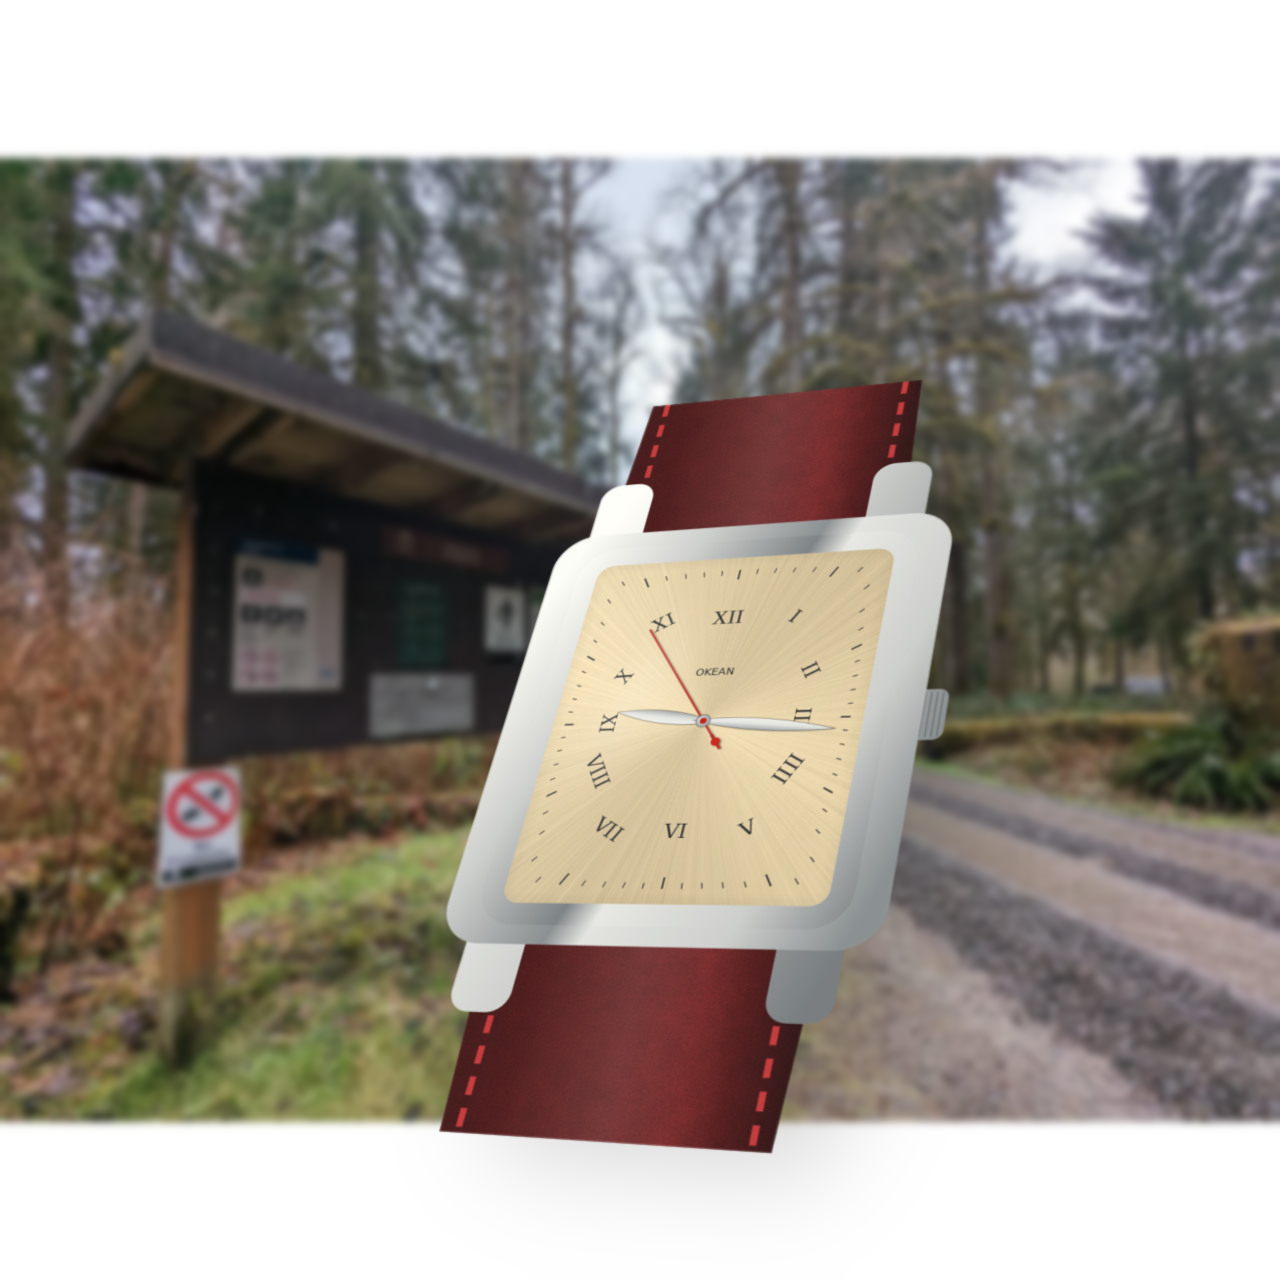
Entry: 9.15.54
